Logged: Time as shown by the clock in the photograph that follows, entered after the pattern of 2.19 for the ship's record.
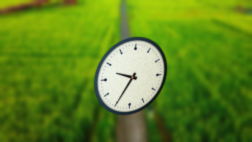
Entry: 9.35
